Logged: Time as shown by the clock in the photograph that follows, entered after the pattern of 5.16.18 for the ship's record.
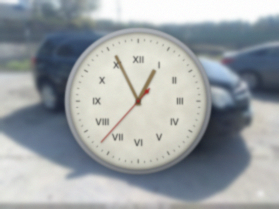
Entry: 12.55.37
